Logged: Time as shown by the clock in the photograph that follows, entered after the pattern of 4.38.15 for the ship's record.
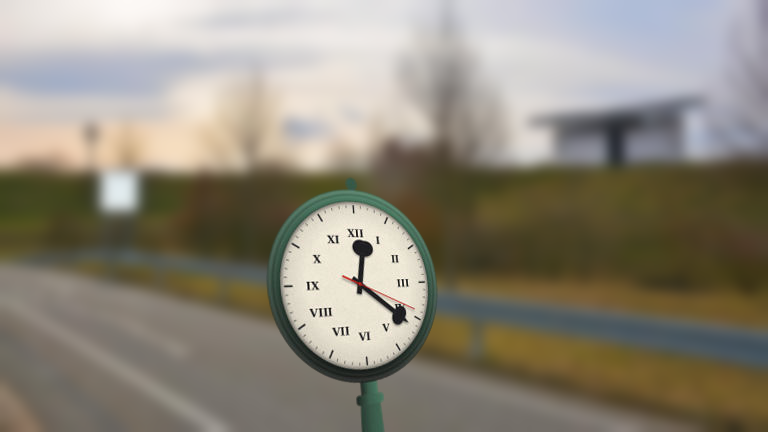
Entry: 12.21.19
